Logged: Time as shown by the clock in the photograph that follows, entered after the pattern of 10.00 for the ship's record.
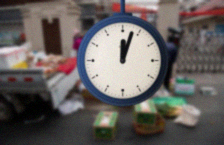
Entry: 12.03
